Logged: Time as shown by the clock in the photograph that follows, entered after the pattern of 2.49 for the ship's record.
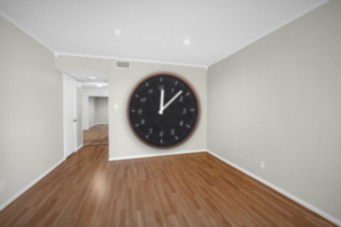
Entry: 12.08
